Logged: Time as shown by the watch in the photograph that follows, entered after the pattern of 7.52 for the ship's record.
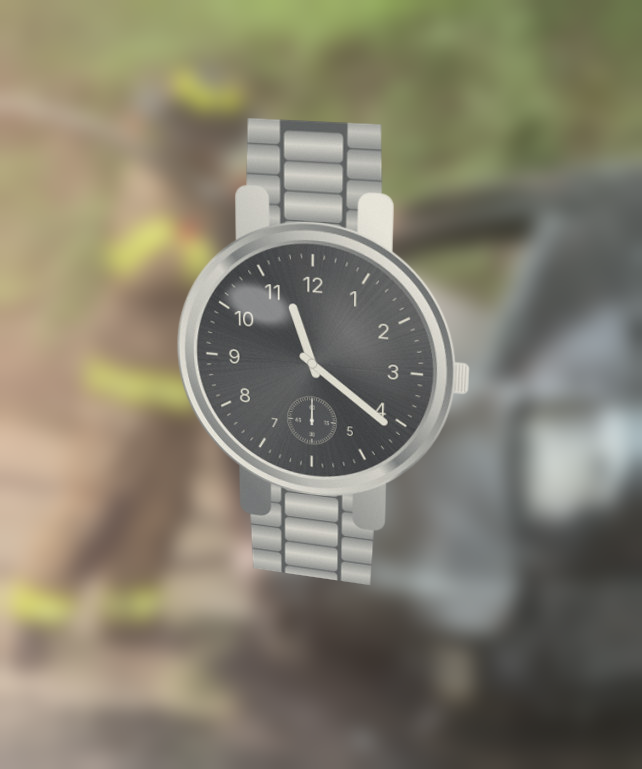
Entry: 11.21
